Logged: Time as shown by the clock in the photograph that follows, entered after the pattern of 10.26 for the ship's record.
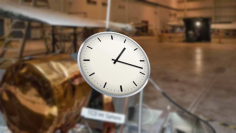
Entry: 1.18
